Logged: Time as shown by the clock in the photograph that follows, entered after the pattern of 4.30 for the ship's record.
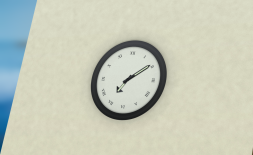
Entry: 7.09
